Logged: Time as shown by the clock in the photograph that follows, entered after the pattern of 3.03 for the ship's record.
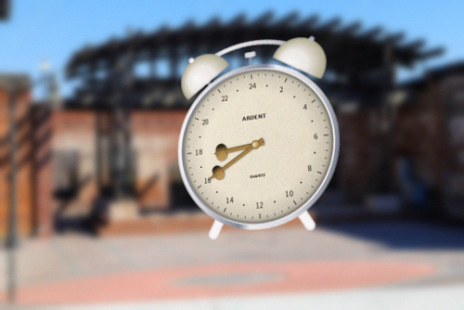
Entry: 17.40
